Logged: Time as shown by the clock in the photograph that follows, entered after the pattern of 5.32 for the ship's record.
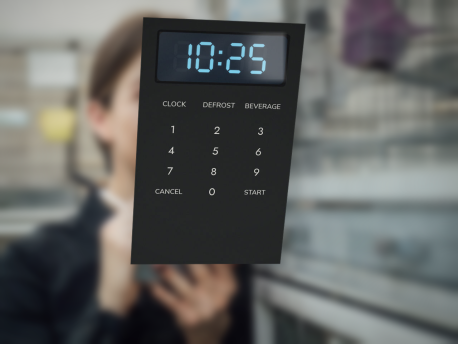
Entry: 10.25
